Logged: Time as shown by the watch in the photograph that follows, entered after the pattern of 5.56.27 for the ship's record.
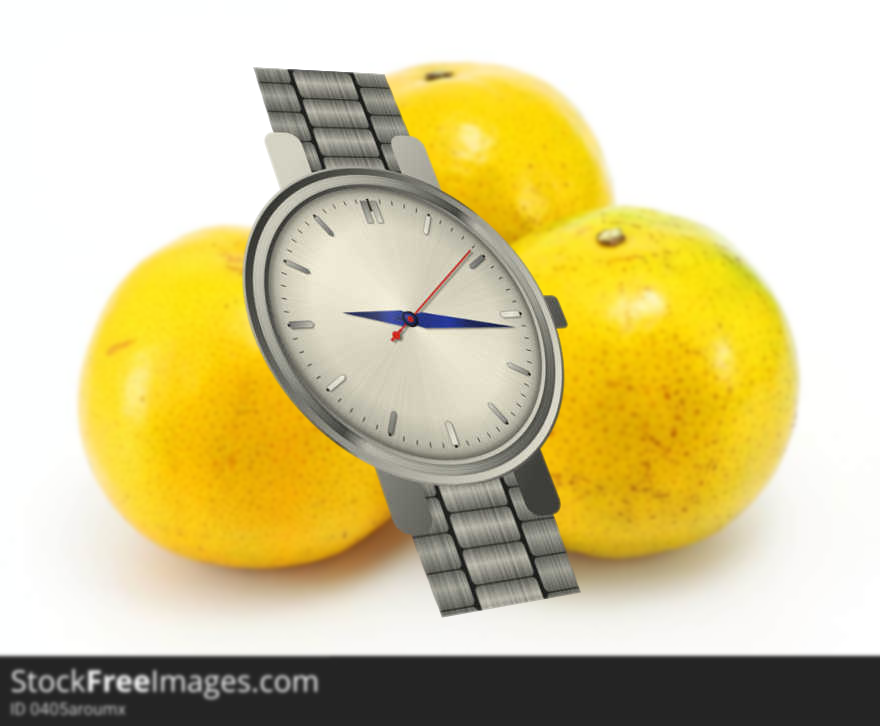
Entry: 9.16.09
